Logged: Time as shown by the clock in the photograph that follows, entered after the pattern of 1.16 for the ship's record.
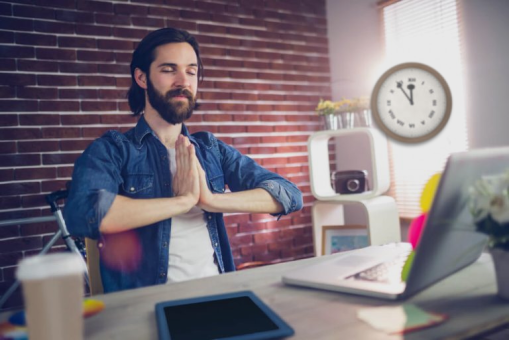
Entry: 11.54
